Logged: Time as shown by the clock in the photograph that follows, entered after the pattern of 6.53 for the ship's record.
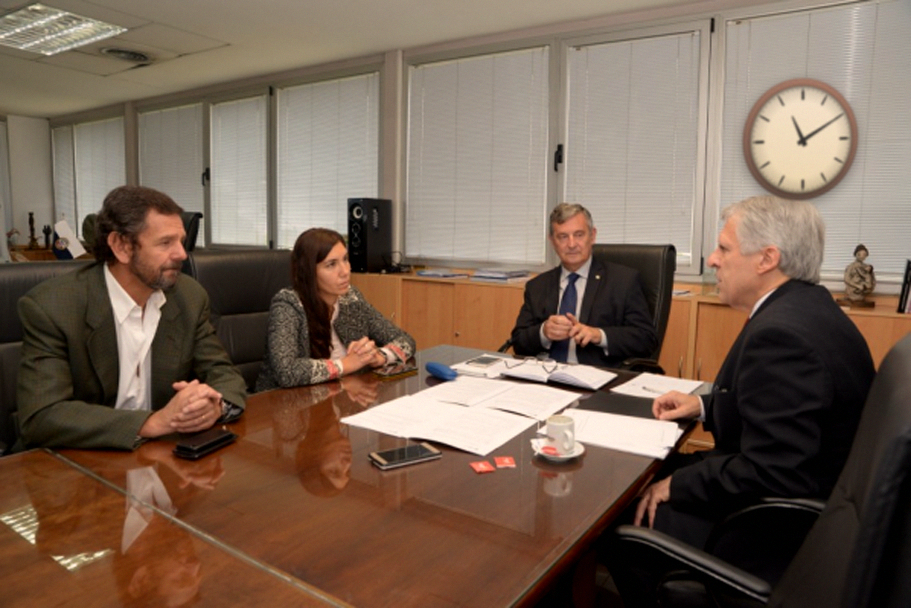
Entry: 11.10
